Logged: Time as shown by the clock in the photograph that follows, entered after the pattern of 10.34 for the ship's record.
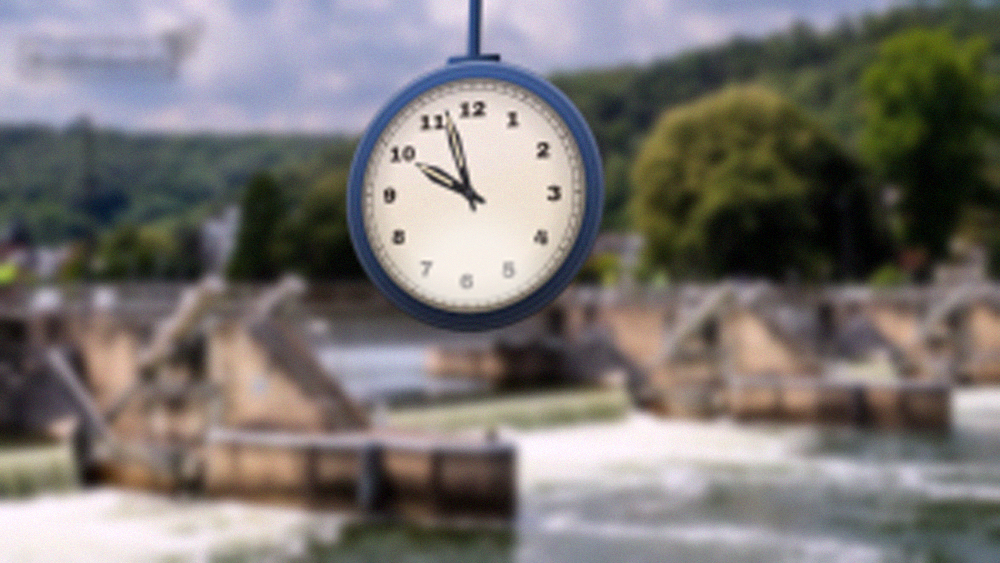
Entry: 9.57
